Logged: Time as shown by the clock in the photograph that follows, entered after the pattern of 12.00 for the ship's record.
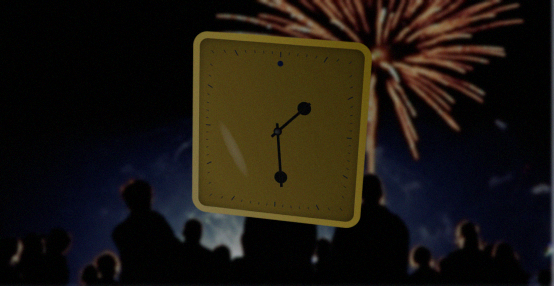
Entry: 1.29
